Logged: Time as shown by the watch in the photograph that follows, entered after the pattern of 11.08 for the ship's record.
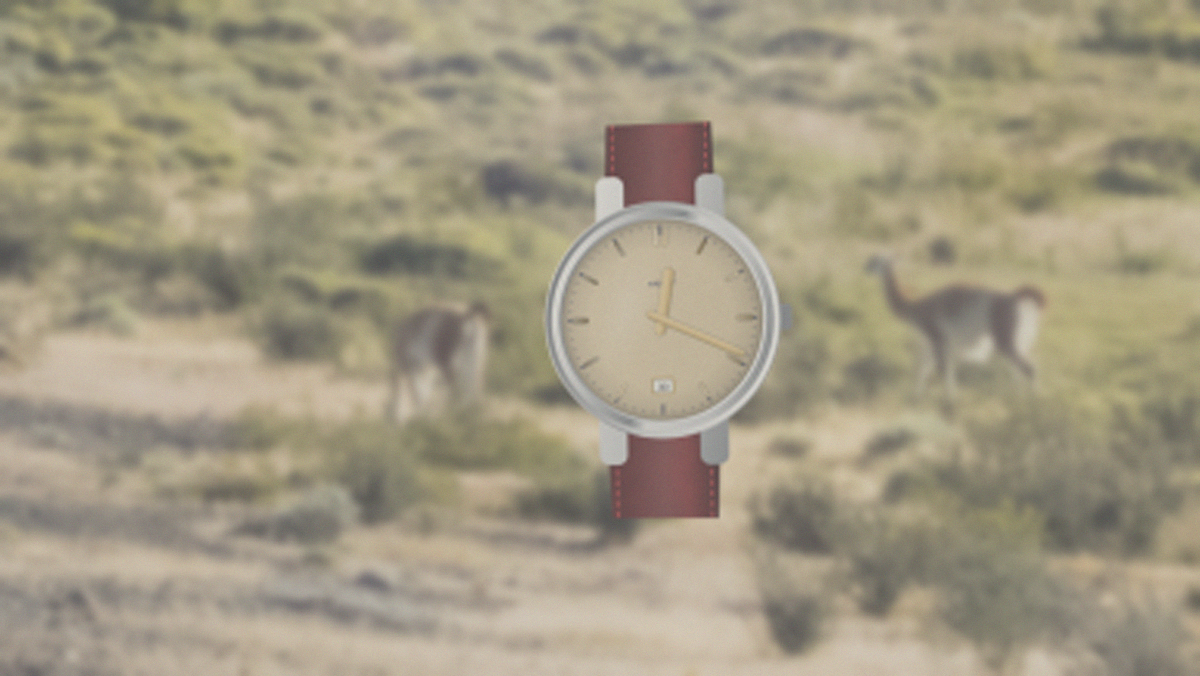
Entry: 12.19
